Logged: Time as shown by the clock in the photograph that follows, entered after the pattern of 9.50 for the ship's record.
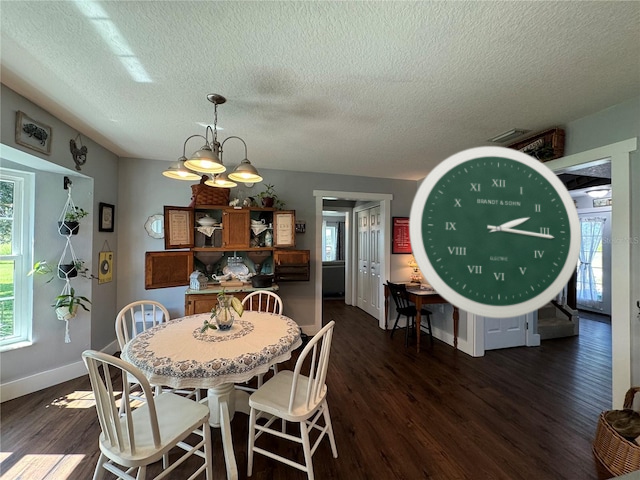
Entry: 2.16
